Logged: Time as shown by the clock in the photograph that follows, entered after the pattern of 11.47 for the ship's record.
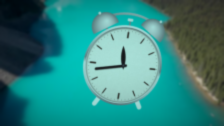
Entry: 11.43
